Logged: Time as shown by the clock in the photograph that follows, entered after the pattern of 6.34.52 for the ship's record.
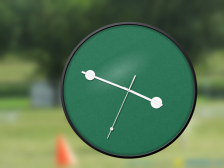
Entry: 3.48.34
